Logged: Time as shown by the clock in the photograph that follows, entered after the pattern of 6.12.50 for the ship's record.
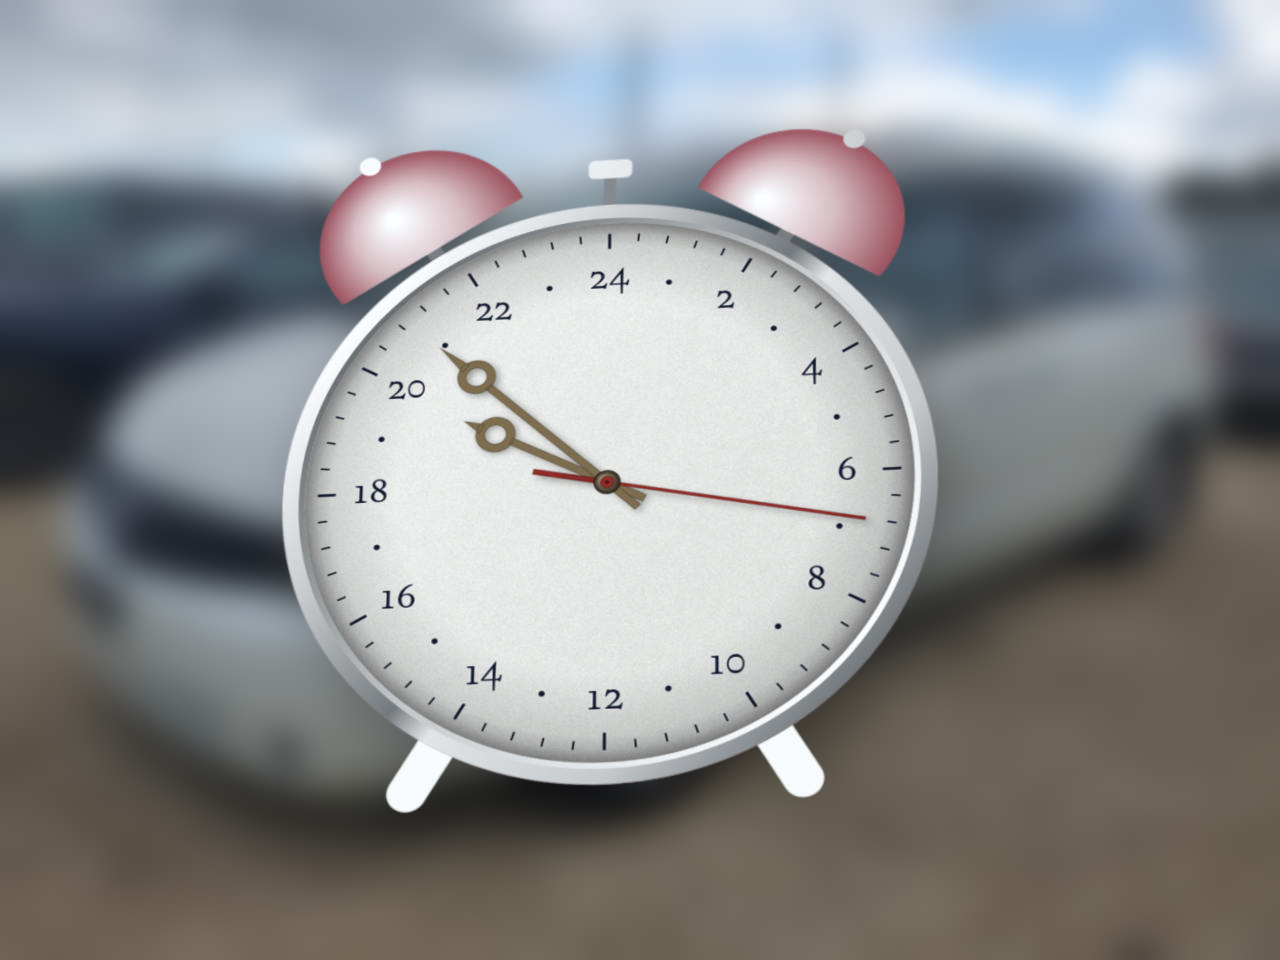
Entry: 19.52.17
